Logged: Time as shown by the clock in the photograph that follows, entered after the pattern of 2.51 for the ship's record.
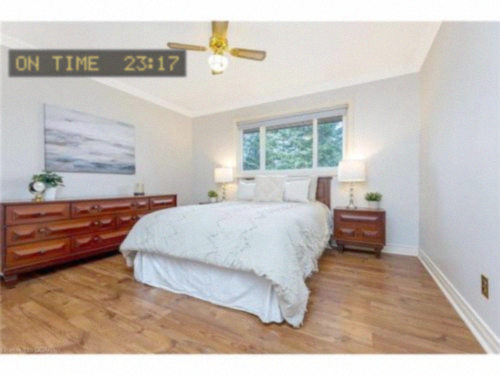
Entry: 23.17
